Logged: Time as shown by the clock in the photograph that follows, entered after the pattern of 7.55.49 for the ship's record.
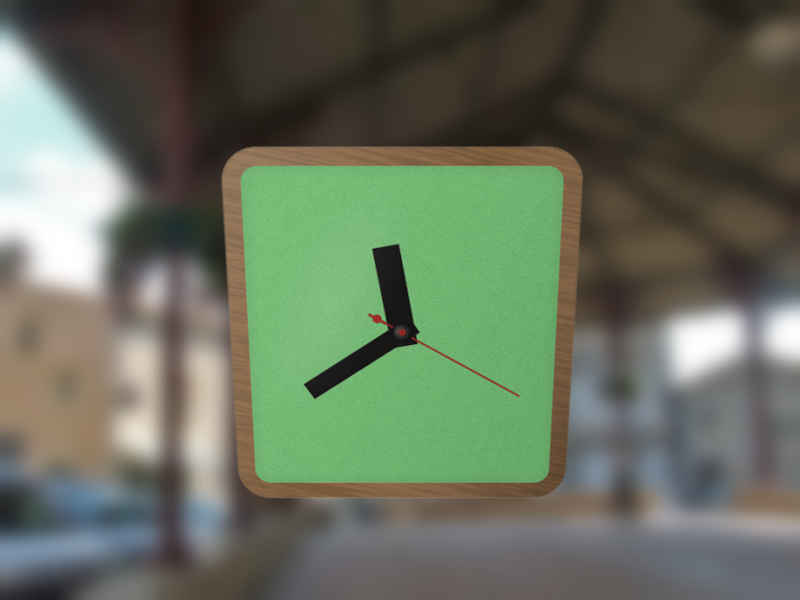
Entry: 11.39.20
